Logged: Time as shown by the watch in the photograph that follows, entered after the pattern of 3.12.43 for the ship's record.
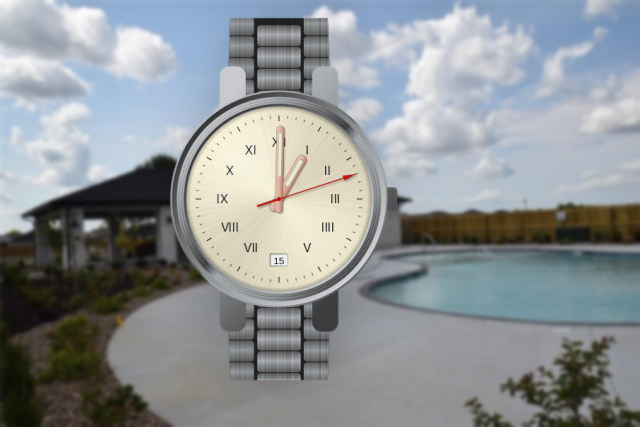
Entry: 1.00.12
